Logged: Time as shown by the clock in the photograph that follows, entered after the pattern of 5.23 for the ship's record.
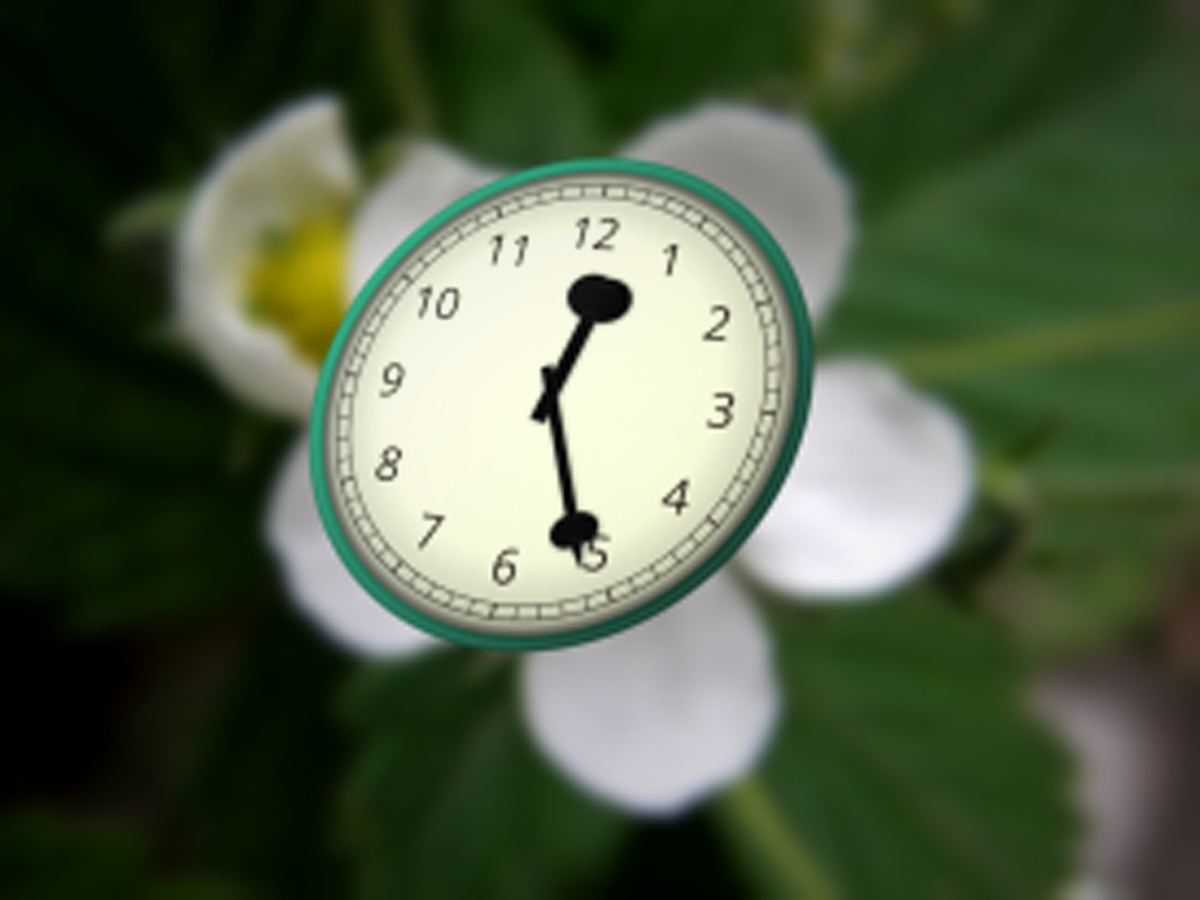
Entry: 12.26
